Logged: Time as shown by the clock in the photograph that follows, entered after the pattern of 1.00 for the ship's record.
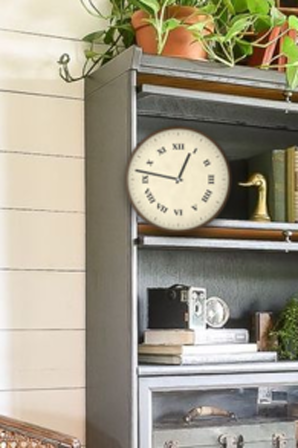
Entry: 12.47
